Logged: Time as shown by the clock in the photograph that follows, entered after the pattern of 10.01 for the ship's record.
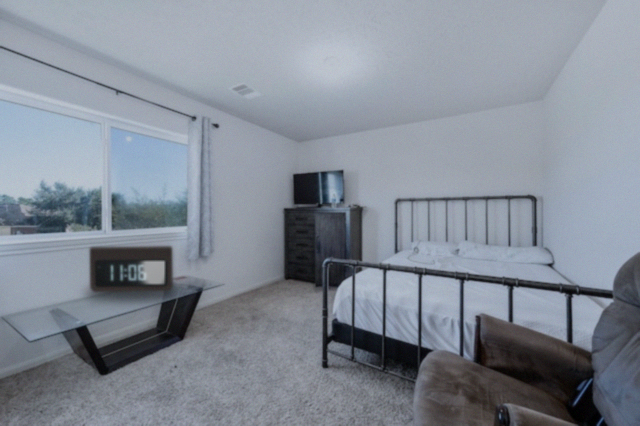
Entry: 11.06
